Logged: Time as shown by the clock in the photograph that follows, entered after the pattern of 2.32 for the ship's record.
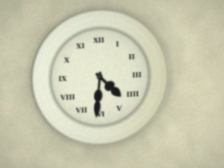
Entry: 4.31
